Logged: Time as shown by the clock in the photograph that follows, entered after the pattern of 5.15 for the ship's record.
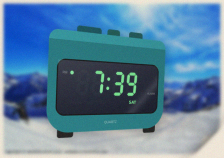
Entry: 7.39
